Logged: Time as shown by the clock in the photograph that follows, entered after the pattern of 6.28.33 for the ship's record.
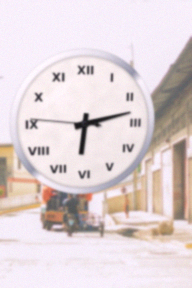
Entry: 6.12.46
